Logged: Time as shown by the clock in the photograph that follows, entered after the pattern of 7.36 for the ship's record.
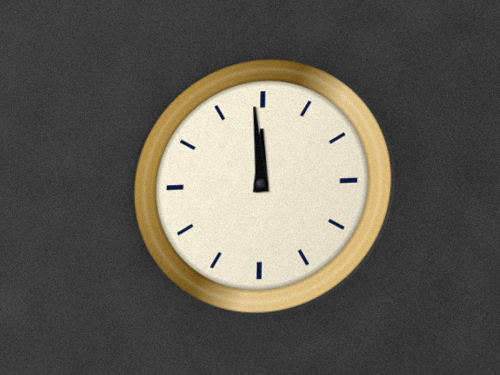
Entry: 11.59
